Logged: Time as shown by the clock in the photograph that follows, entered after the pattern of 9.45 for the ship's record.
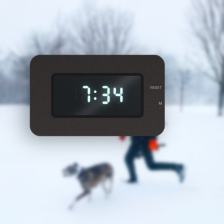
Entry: 7.34
